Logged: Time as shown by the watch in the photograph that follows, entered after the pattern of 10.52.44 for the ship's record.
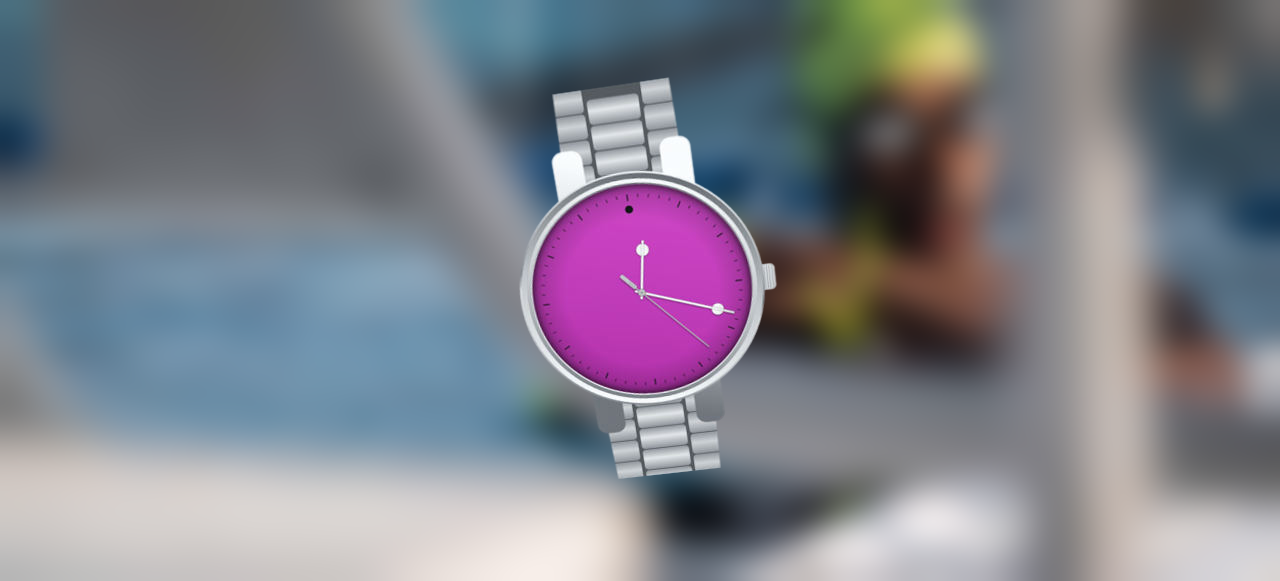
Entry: 12.18.23
